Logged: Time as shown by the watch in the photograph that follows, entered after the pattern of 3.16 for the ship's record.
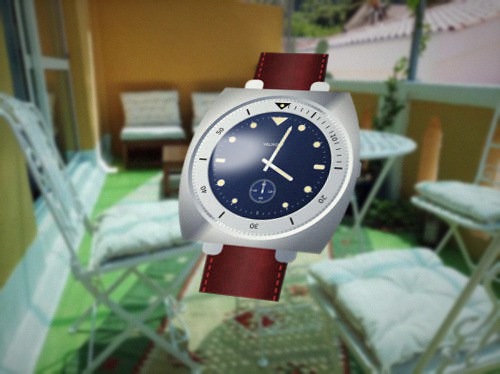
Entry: 4.03
